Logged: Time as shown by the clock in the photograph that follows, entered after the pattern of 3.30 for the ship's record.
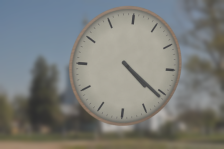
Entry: 4.21
